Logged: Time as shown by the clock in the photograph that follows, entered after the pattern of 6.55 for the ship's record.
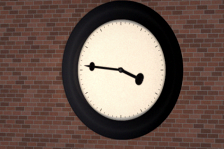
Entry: 3.46
